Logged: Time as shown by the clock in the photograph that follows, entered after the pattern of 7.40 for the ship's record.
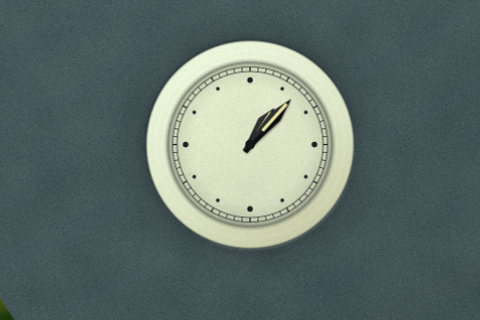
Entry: 1.07
